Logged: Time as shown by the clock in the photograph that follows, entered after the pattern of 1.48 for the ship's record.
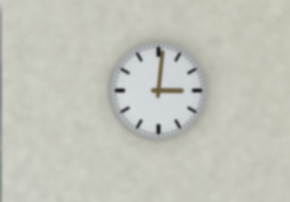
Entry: 3.01
